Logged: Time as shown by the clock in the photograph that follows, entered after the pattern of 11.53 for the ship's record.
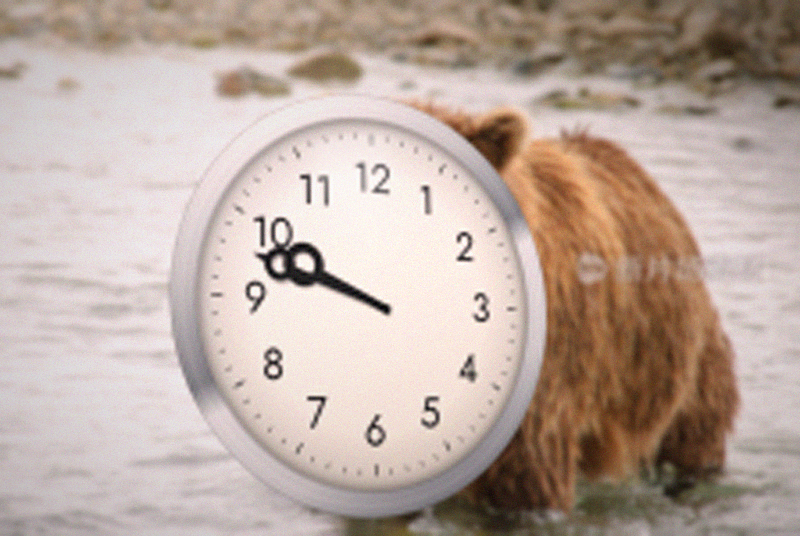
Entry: 9.48
